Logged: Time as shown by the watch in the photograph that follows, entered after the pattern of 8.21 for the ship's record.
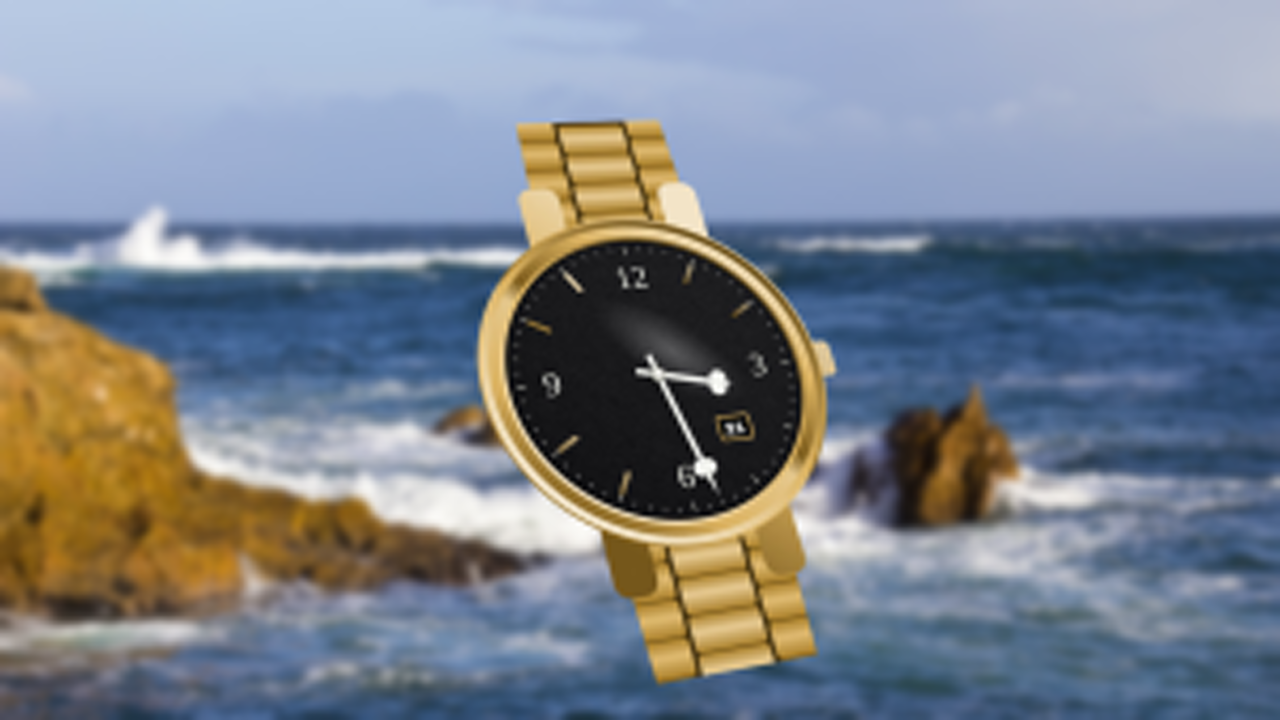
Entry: 3.28
